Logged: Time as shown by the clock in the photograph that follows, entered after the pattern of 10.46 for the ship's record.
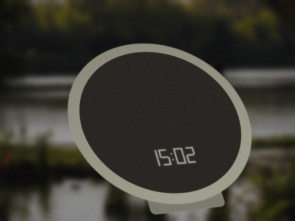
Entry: 15.02
